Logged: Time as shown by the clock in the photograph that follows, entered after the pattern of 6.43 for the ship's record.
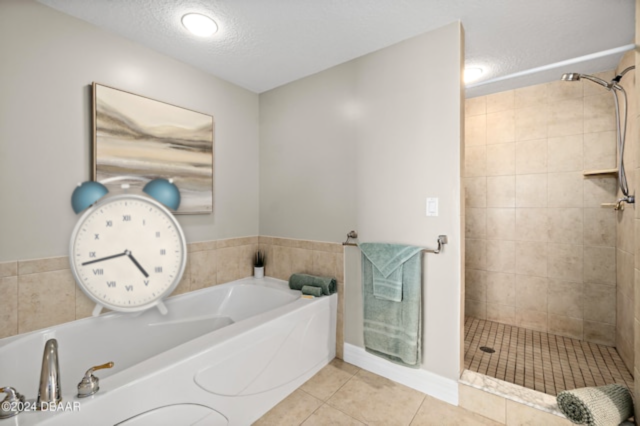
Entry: 4.43
